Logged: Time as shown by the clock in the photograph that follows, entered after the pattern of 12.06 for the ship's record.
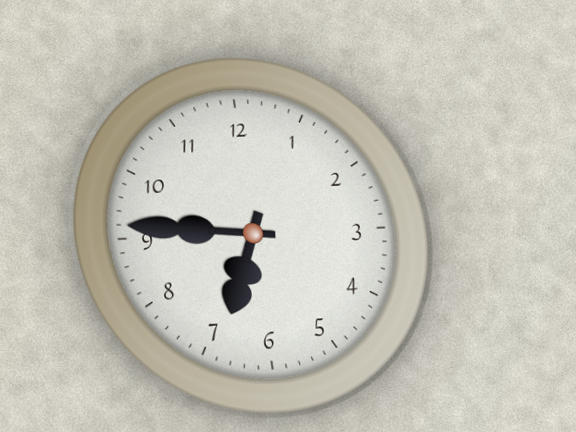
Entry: 6.46
